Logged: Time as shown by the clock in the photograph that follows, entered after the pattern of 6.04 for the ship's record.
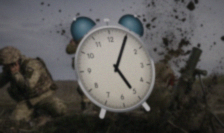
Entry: 5.05
